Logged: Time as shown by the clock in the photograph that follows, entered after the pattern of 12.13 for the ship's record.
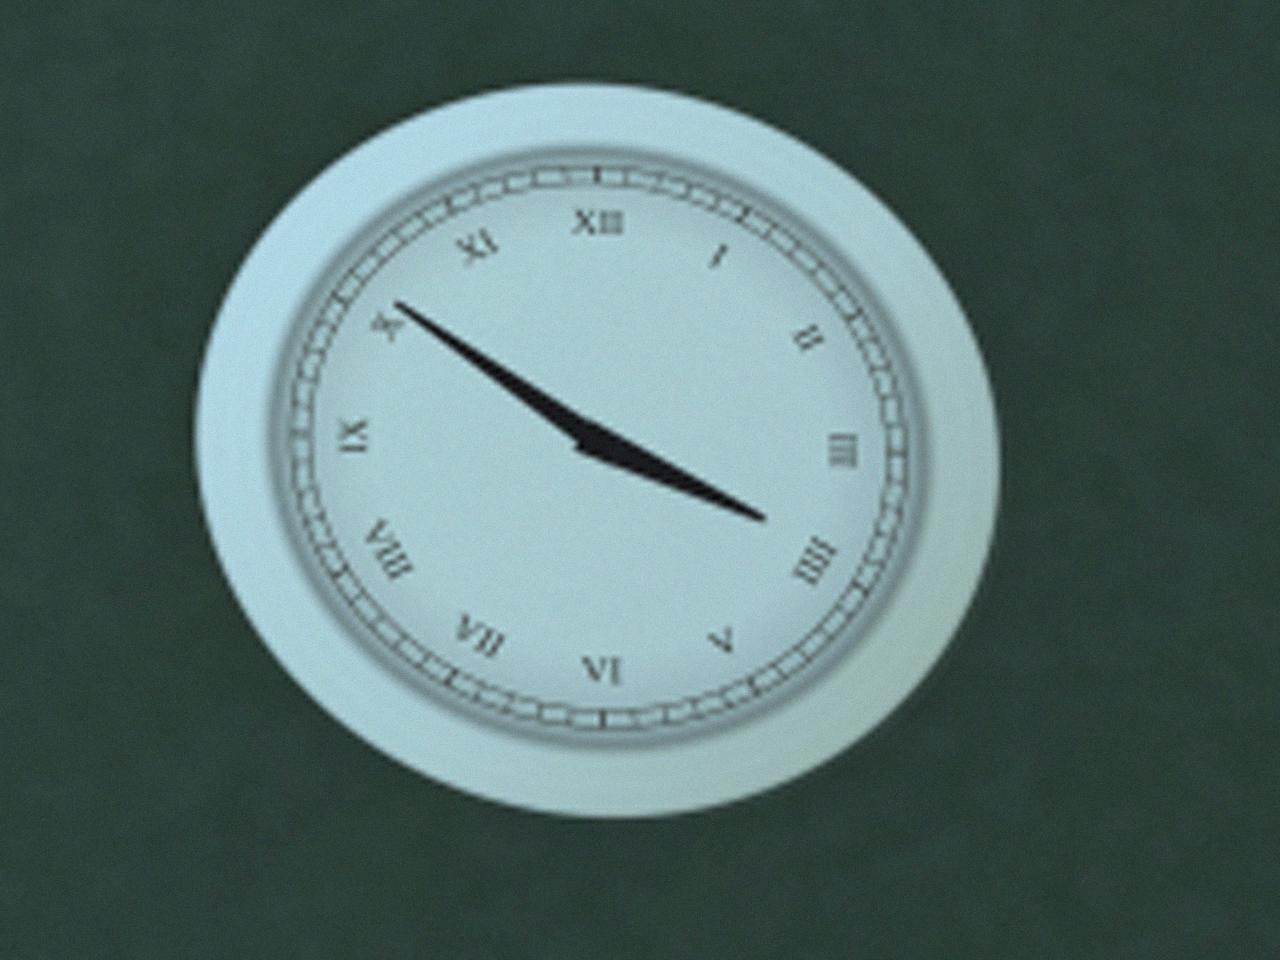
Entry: 3.51
